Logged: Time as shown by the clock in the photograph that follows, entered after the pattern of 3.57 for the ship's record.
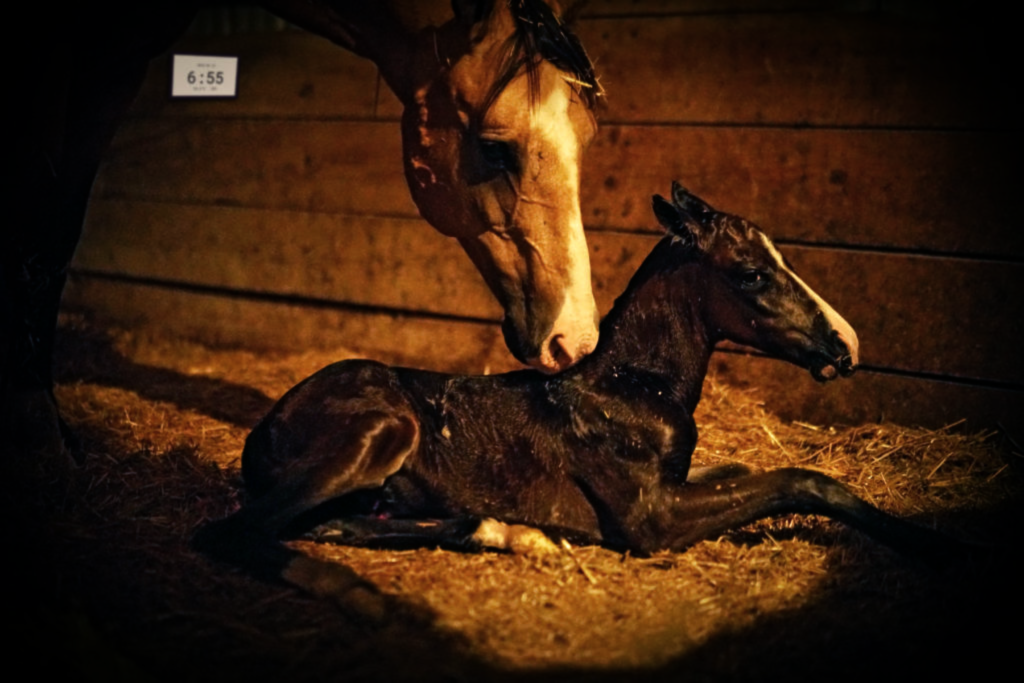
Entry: 6.55
